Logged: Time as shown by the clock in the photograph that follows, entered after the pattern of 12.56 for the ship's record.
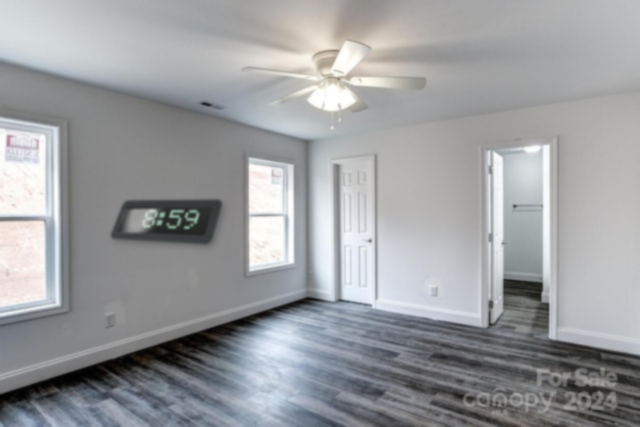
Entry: 8.59
